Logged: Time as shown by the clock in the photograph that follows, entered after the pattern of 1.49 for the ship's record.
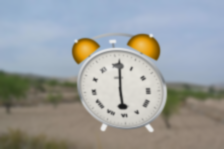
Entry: 6.01
